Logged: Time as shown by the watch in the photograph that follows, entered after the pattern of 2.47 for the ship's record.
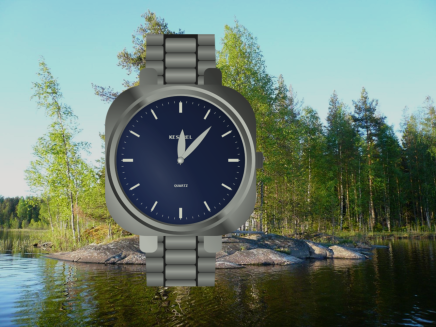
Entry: 12.07
